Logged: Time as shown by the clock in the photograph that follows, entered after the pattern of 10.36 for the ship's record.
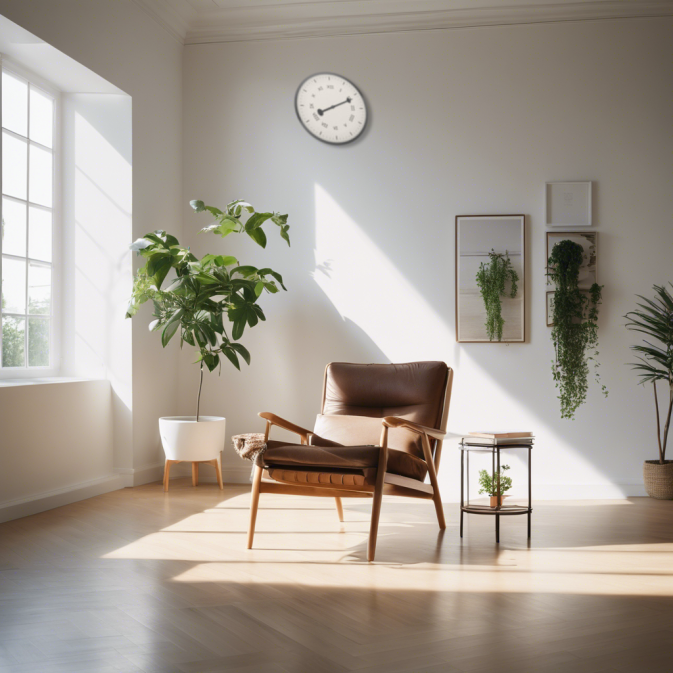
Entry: 8.11
